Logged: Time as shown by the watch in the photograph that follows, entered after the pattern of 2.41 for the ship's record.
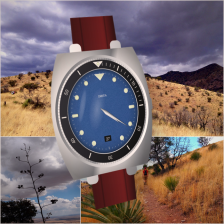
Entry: 4.21
